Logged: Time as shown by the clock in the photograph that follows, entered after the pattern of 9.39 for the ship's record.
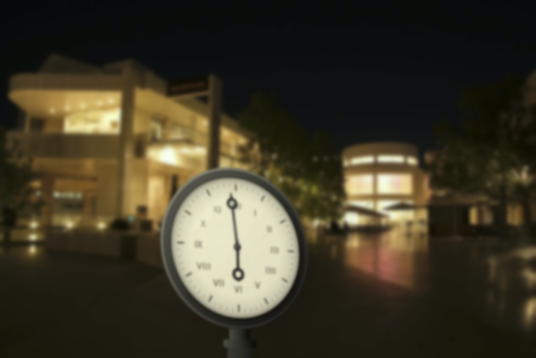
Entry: 5.59
